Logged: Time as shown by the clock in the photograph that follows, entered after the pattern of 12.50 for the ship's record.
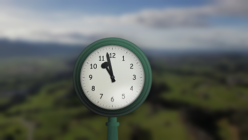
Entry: 10.58
